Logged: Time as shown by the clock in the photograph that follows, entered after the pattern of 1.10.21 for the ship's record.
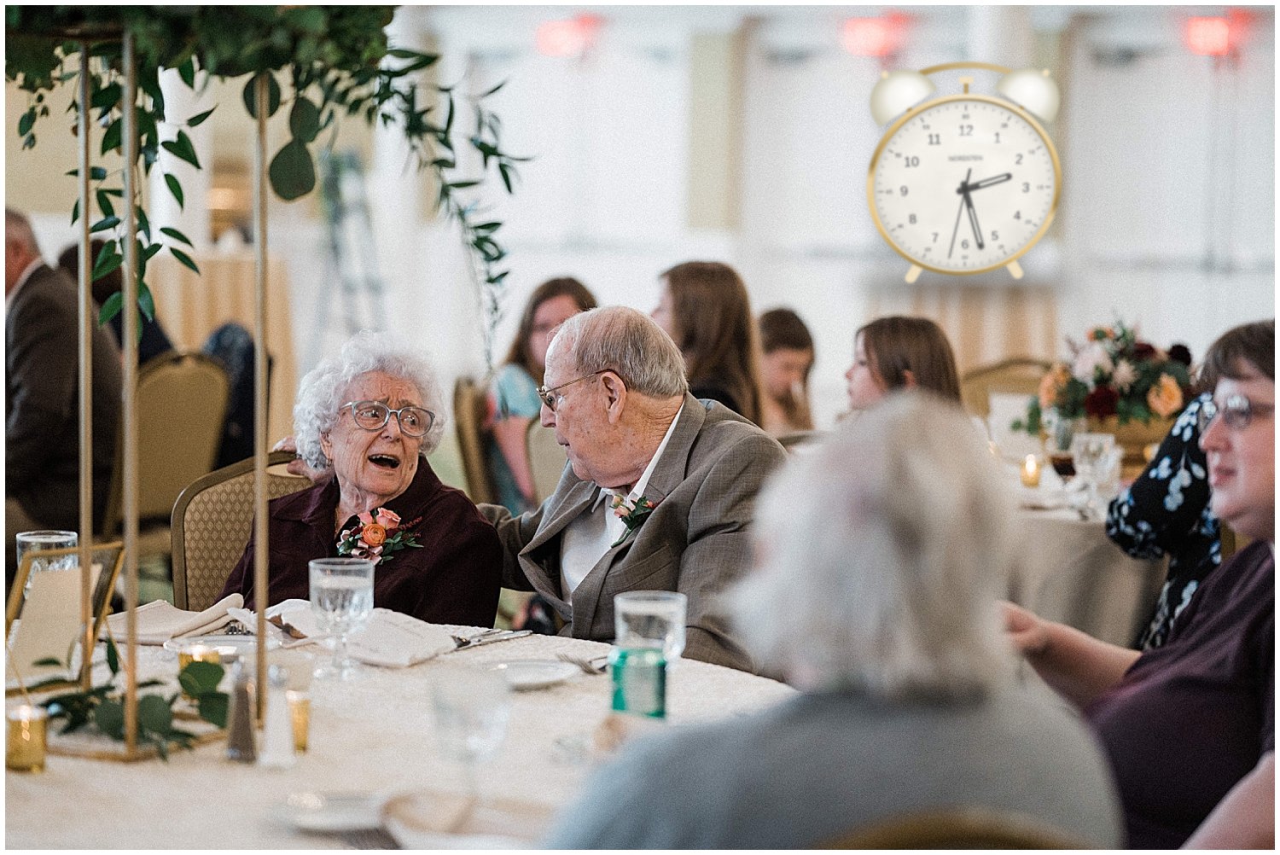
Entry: 2.27.32
